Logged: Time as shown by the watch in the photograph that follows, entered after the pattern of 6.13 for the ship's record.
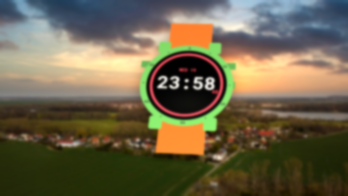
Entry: 23.58
